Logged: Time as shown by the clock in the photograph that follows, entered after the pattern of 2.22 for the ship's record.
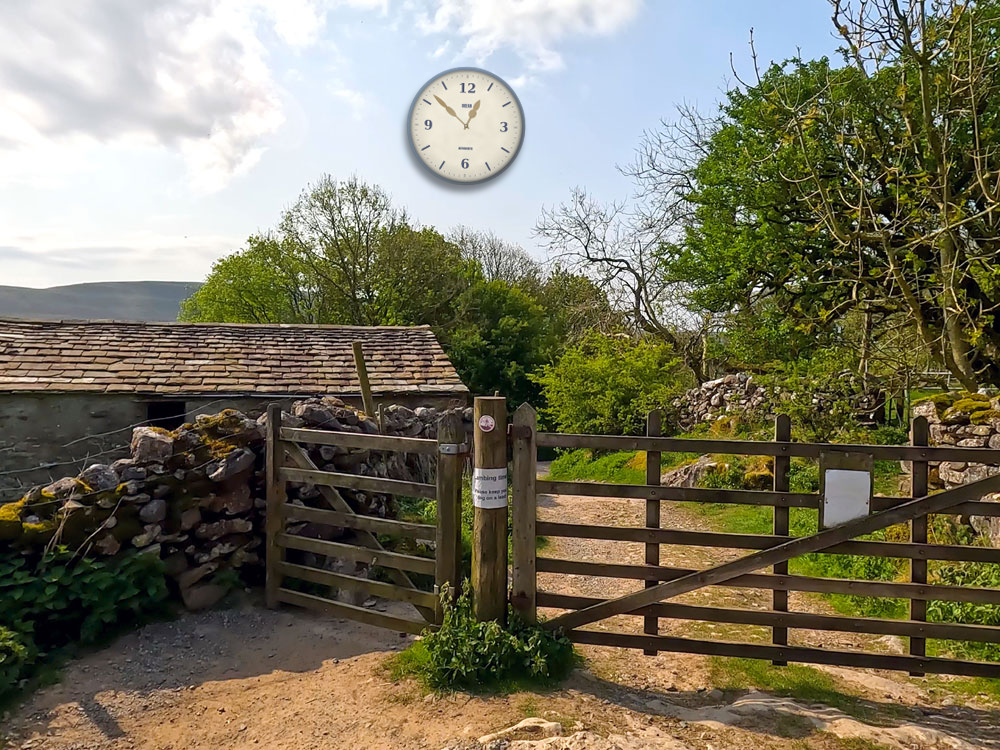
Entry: 12.52
